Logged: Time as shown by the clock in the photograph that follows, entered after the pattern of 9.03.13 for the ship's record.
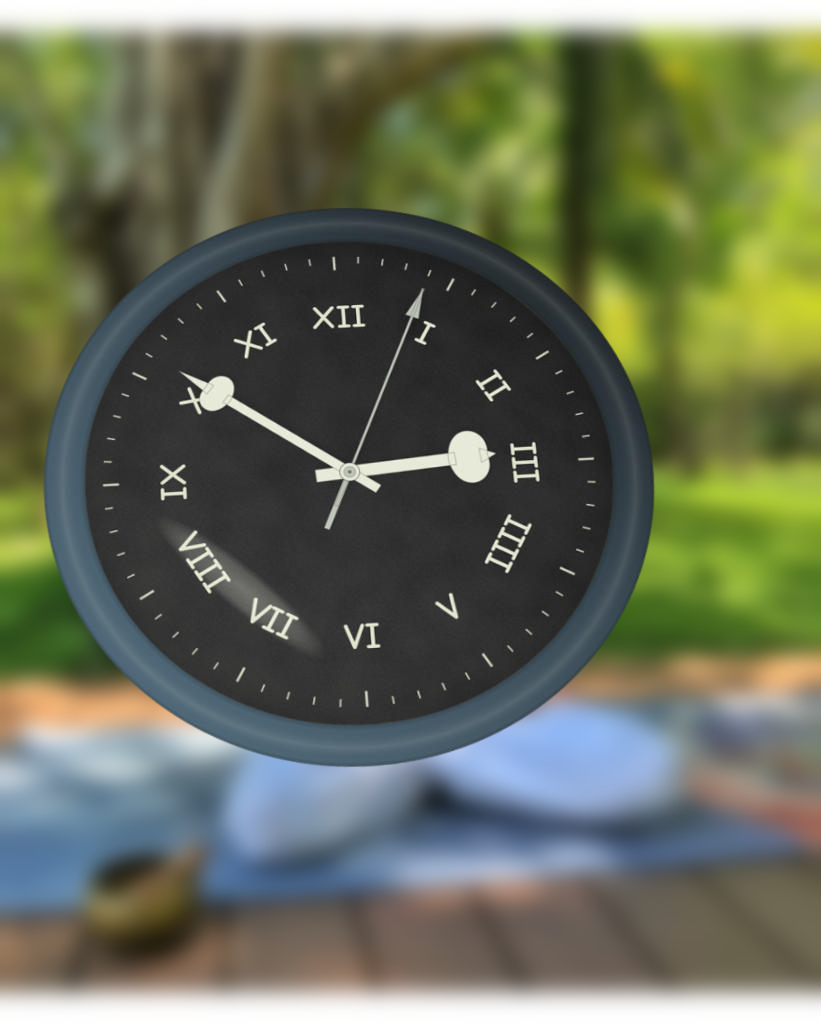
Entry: 2.51.04
